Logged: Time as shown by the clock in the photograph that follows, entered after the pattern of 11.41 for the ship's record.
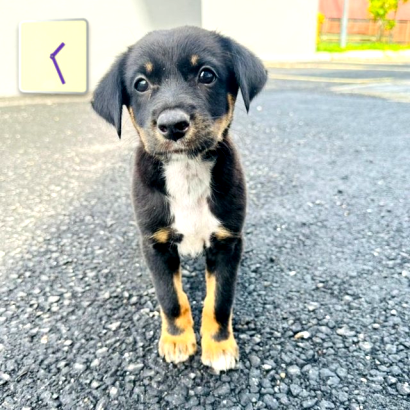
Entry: 1.26
